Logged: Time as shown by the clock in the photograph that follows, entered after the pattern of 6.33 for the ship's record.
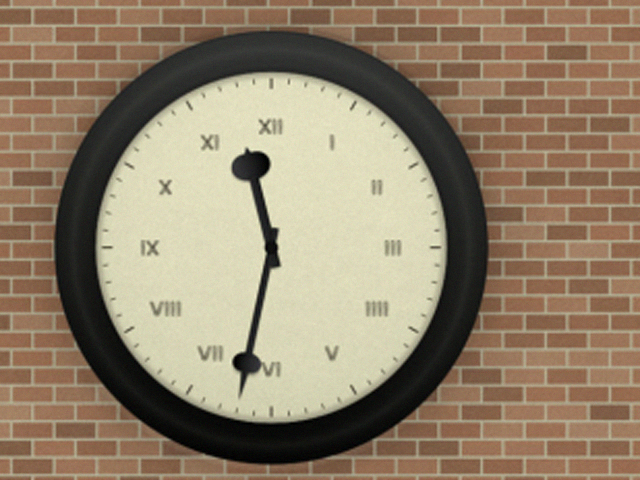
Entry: 11.32
